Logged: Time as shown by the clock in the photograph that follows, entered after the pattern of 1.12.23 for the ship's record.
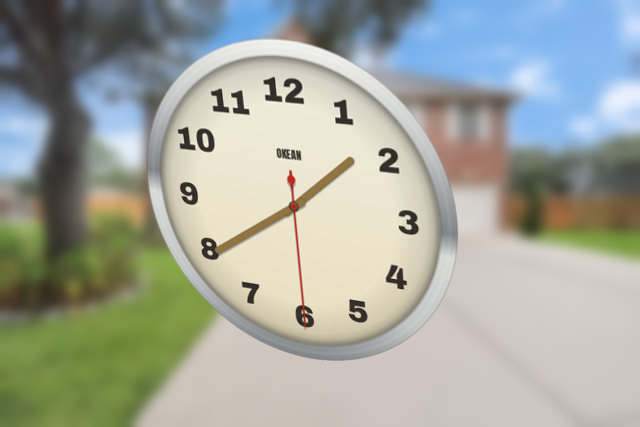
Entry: 1.39.30
